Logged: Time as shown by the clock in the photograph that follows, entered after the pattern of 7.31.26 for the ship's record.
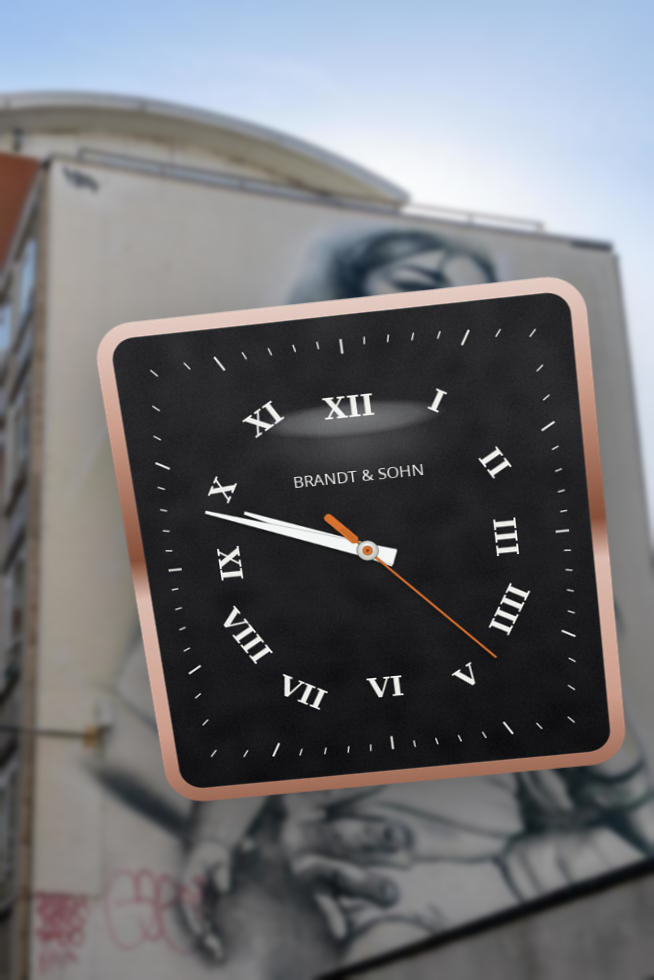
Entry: 9.48.23
